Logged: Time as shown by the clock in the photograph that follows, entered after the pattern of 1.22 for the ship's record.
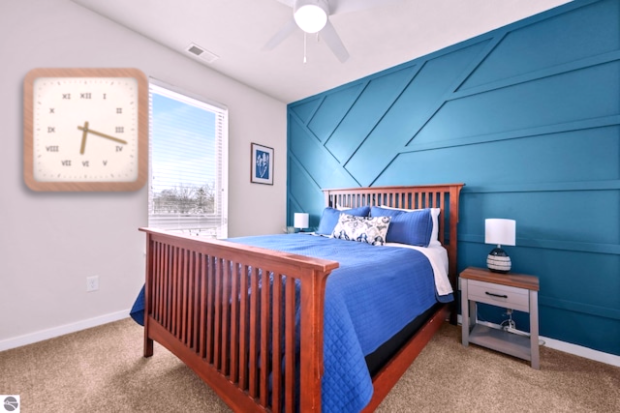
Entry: 6.18
